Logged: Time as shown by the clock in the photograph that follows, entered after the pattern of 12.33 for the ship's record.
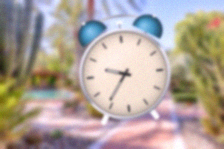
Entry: 9.36
